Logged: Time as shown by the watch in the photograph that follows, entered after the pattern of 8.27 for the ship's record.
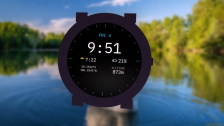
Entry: 9.51
